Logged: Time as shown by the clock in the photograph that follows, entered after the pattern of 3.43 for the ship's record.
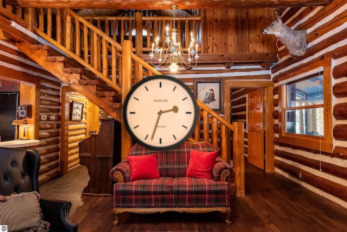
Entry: 2.33
